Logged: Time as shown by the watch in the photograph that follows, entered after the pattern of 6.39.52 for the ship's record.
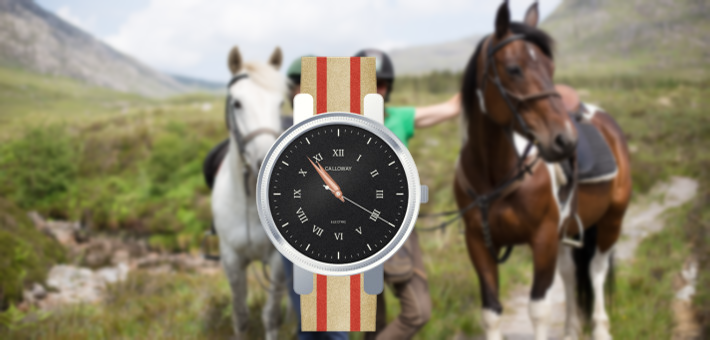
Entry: 10.53.20
